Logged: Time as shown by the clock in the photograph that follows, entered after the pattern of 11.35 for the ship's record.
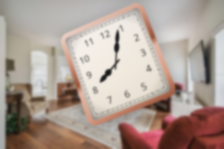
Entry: 8.04
